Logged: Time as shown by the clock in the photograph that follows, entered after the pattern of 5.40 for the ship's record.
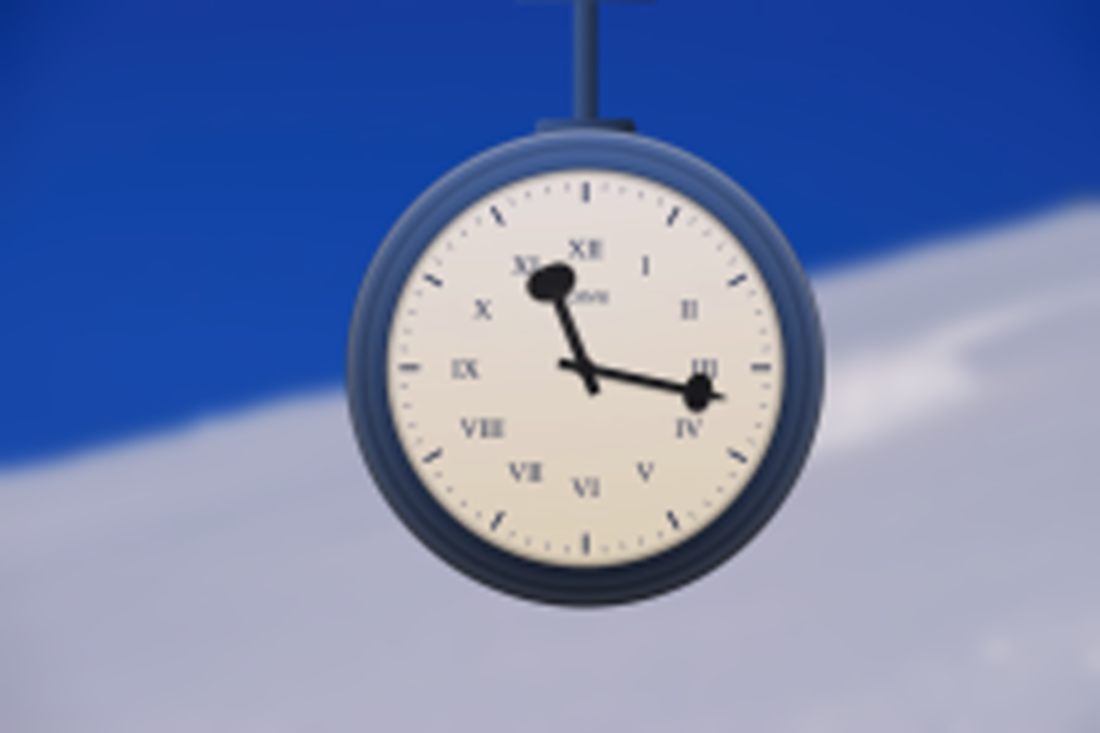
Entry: 11.17
